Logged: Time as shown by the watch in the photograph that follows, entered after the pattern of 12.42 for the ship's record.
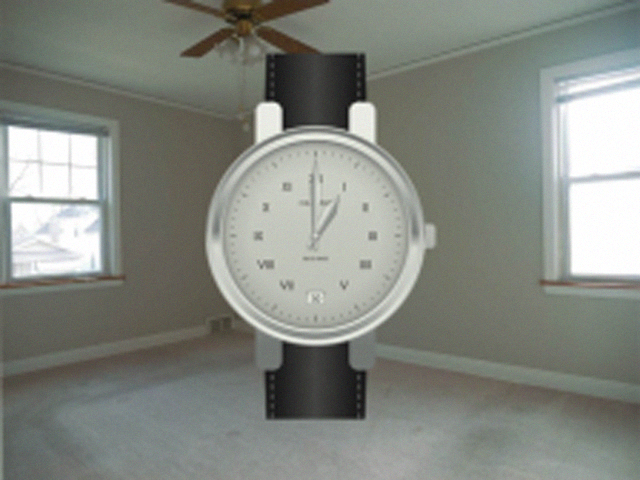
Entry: 1.00
